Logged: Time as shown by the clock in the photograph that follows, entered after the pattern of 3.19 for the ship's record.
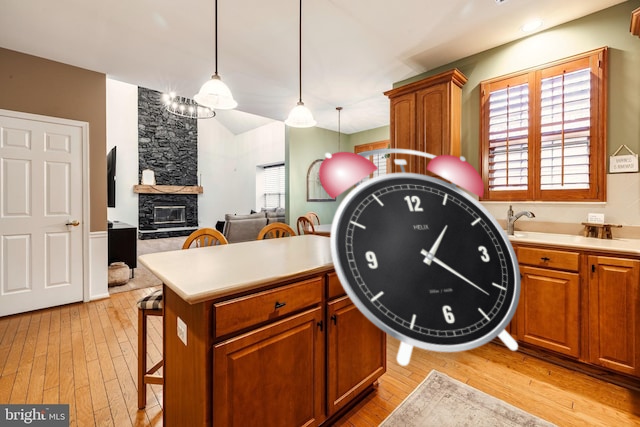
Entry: 1.22
